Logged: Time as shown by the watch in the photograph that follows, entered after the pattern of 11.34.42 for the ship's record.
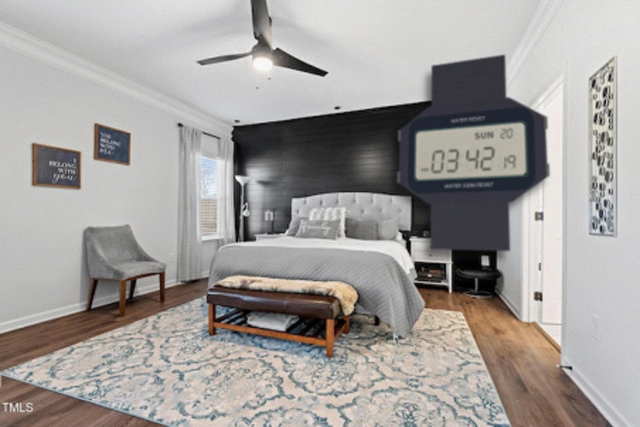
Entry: 3.42.19
